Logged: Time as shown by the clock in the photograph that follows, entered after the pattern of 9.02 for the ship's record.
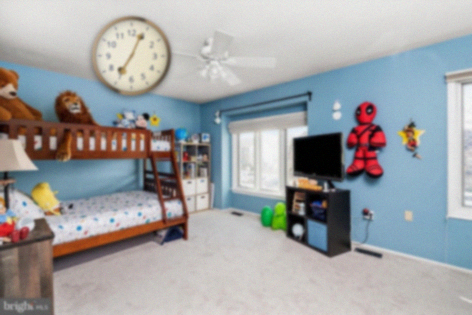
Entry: 7.04
